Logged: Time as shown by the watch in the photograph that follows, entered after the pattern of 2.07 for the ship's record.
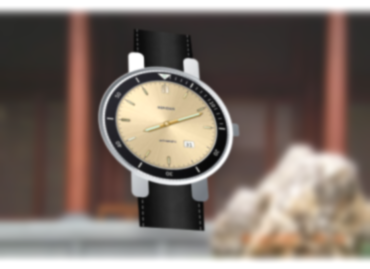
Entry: 8.11
